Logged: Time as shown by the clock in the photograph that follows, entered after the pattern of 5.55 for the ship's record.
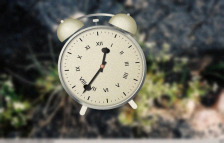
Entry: 12.37
